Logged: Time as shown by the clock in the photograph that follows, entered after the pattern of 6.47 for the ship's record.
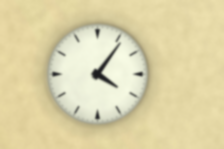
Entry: 4.06
